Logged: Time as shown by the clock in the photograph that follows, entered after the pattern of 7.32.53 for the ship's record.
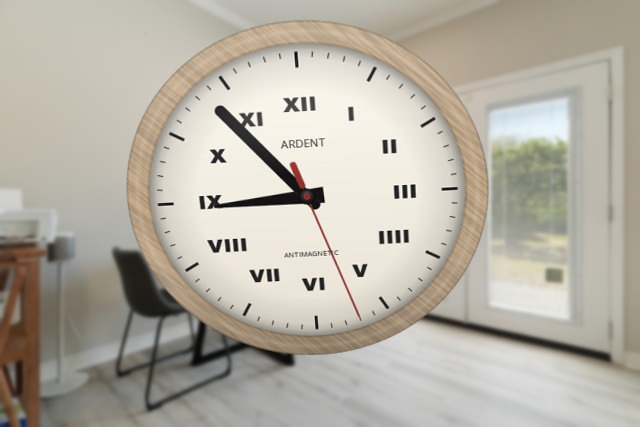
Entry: 8.53.27
